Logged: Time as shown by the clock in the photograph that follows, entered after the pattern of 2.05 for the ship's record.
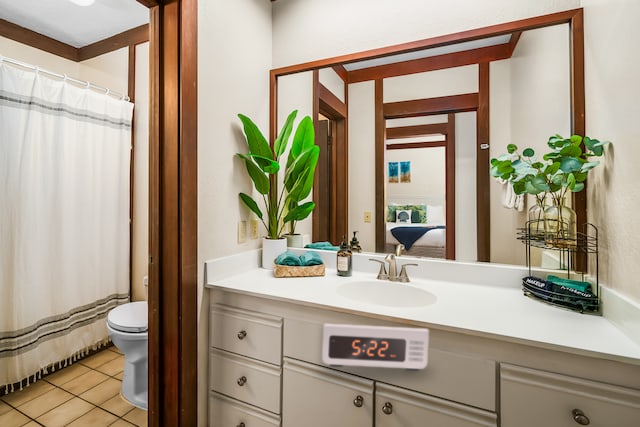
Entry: 5.22
